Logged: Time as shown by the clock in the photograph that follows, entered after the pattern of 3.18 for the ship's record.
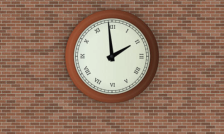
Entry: 1.59
